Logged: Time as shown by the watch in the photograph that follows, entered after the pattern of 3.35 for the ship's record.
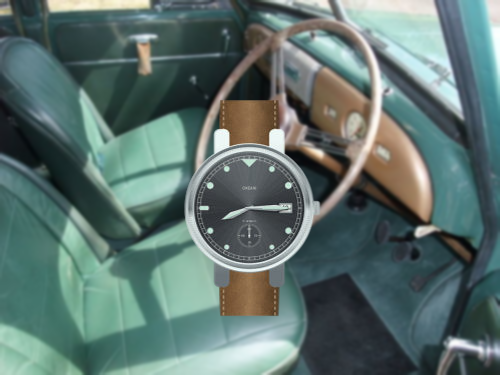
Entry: 8.15
